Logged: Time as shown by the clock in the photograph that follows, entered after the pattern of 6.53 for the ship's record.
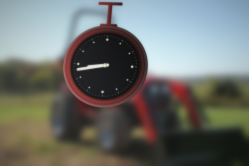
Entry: 8.43
